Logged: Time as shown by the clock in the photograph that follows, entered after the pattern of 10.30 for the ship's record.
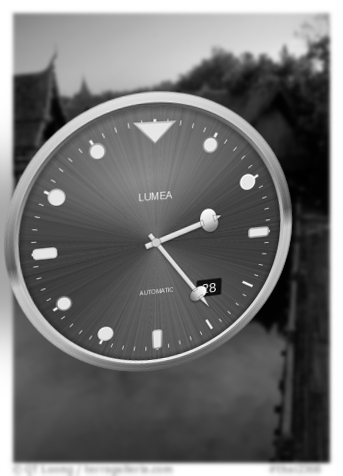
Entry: 2.24
